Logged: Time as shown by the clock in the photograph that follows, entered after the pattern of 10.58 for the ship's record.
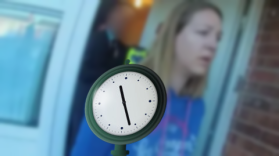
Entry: 11.27
